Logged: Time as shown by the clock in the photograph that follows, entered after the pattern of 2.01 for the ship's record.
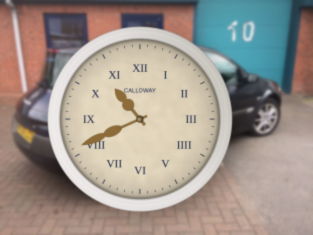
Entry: 10.41
